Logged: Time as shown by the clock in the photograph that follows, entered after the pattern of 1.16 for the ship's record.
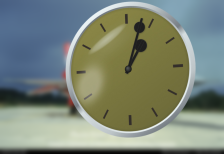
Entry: 1.03
